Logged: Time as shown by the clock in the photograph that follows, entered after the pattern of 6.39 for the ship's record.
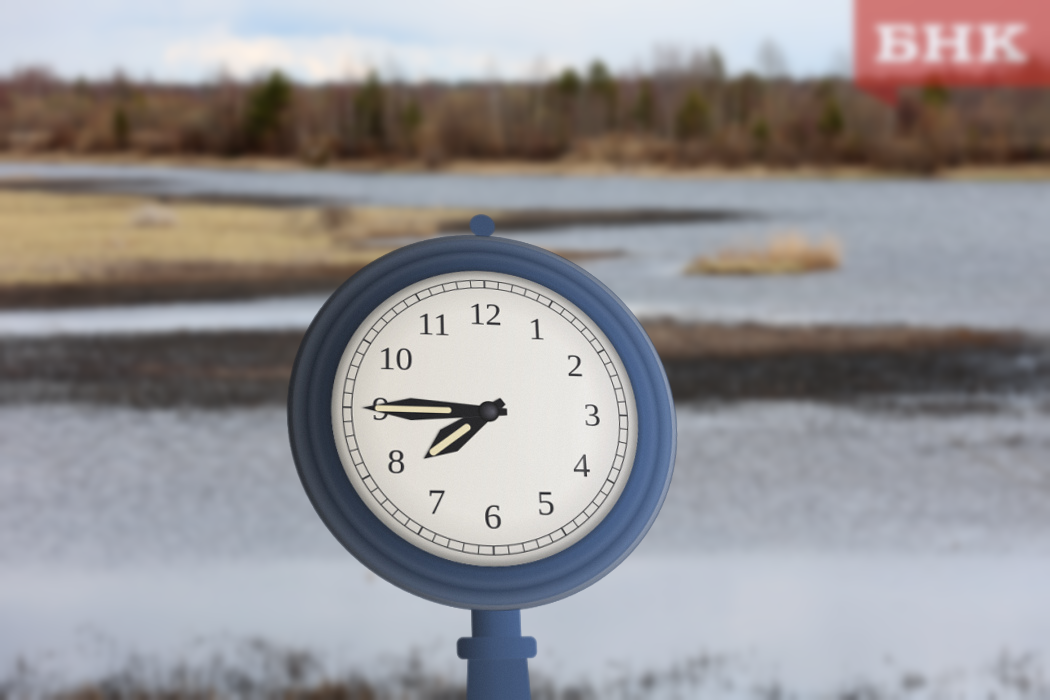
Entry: 7.45
